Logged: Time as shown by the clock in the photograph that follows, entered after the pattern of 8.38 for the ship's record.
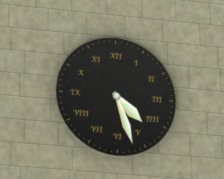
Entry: 4.27
